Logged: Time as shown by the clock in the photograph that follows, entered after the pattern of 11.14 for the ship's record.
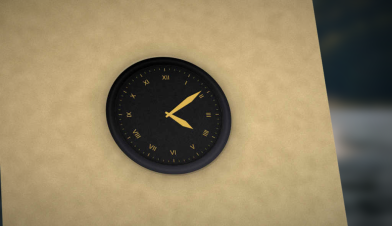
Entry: 4.09
